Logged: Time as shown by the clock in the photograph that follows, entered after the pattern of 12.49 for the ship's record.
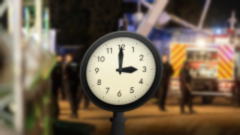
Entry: 3.00
